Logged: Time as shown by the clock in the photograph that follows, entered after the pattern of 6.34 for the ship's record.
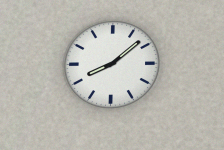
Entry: 8.08
